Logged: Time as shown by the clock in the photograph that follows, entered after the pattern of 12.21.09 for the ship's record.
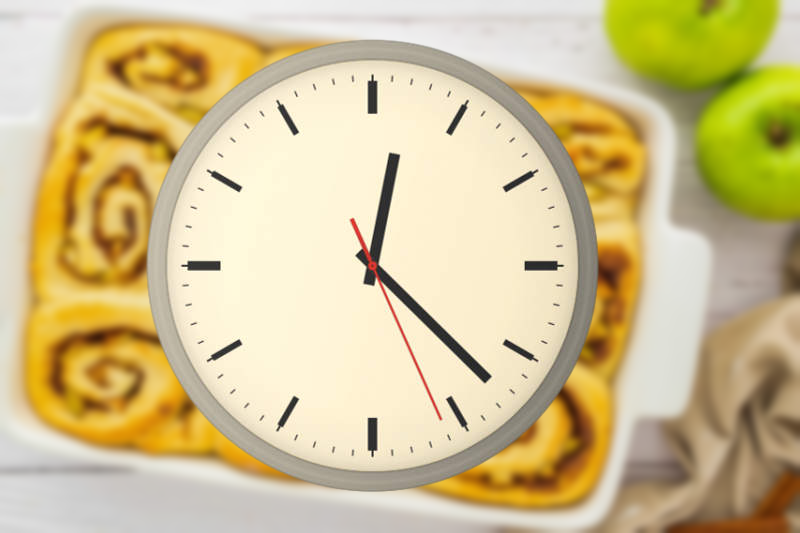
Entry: 12.22.26
